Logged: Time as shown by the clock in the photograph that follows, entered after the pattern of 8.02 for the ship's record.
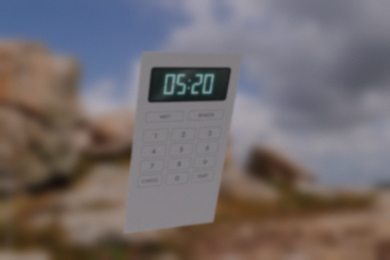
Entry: 5.20
